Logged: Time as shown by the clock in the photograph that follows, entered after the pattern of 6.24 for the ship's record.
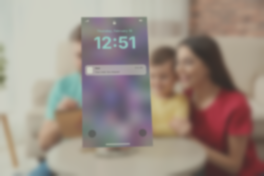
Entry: 12.51
